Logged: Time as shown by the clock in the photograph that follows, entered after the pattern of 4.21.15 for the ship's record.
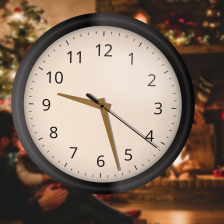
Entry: 9.27.21
